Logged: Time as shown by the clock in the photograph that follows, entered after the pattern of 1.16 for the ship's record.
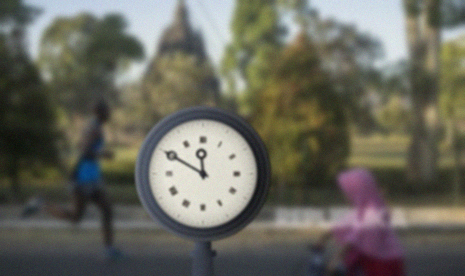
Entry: 11.50
